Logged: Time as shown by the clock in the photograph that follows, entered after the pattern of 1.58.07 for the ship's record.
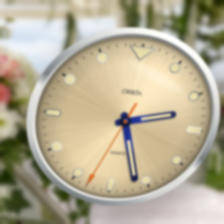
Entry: 2.26.33
